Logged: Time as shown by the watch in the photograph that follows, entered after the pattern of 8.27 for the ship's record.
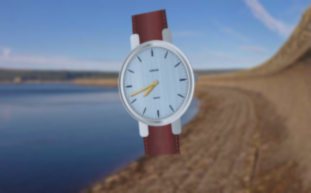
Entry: 7.42
